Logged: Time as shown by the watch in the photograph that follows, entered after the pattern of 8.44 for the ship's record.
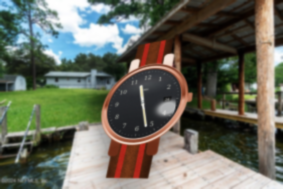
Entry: 11.27
